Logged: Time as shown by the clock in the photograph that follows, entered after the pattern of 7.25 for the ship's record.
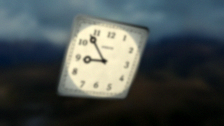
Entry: 8.53
